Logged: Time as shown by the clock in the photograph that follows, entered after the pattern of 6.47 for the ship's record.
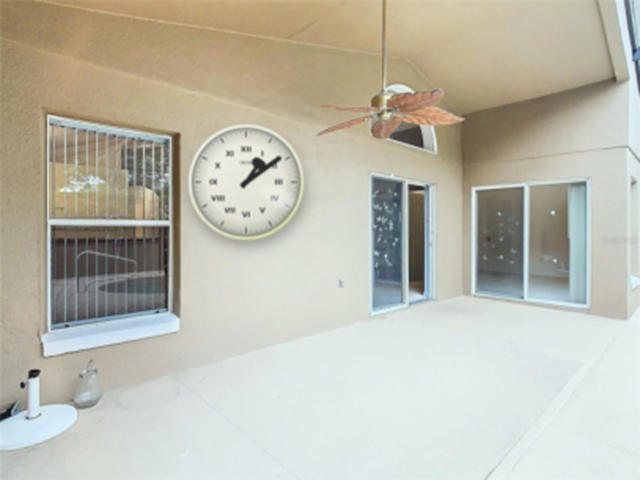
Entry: 1.09
